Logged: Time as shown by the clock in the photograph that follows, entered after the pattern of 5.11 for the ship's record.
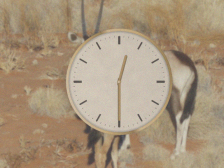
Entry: 12.30
